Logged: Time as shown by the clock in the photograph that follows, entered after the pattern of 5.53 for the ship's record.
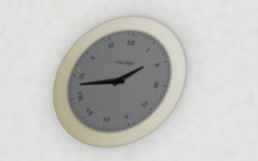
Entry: 1.43
